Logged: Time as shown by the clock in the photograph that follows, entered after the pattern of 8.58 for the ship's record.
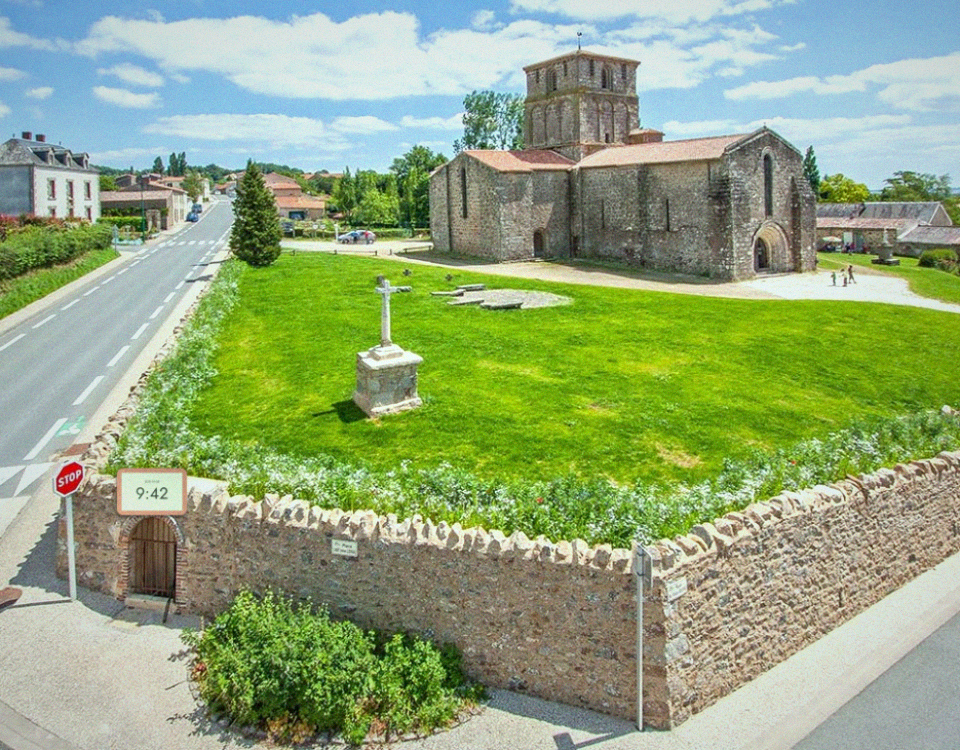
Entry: 9.42
